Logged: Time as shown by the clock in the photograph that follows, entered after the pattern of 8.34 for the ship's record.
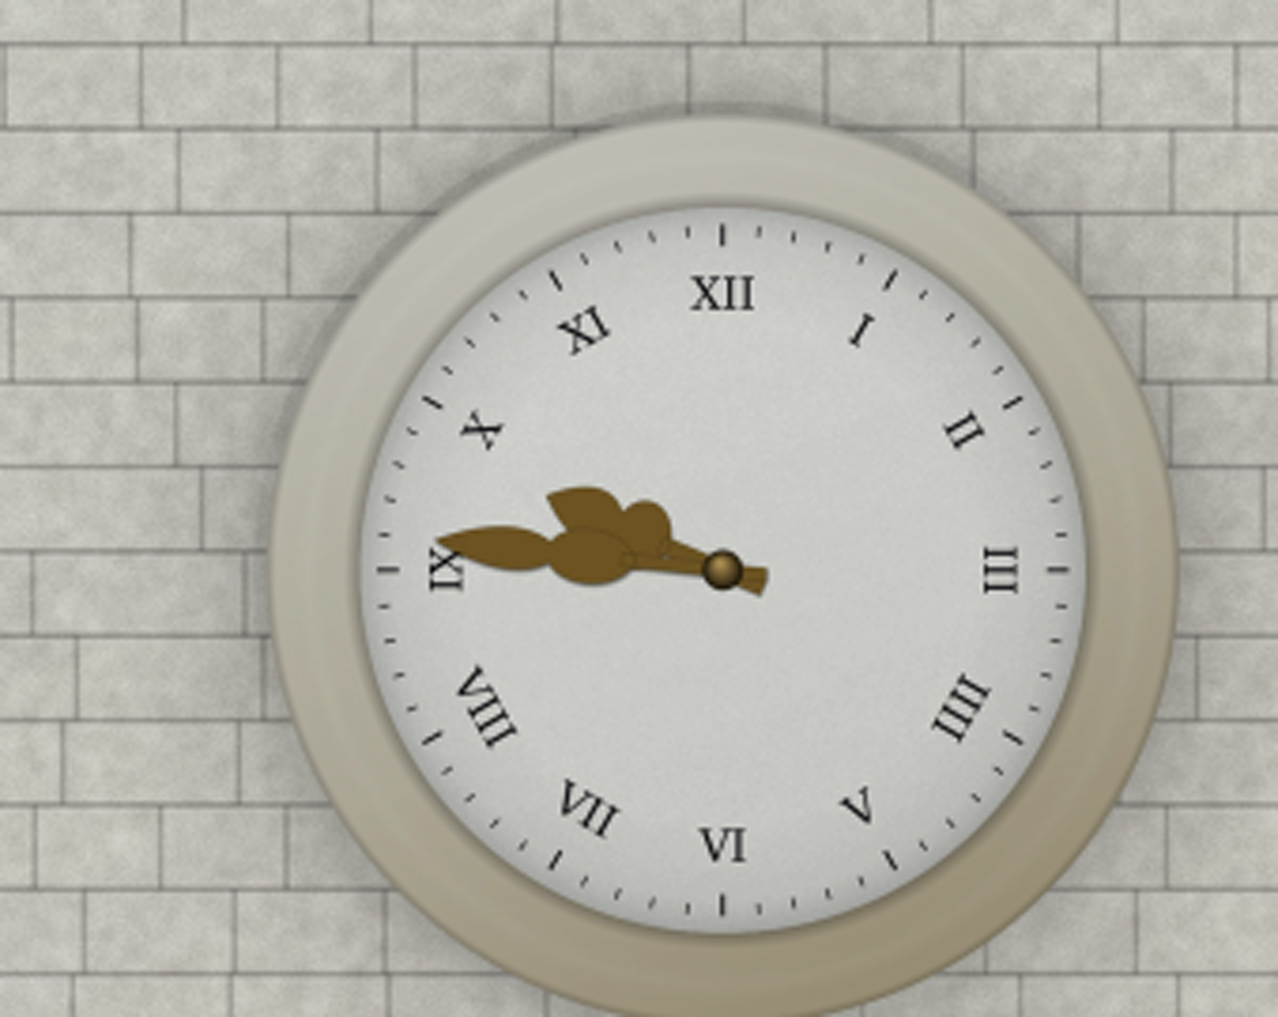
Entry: 9.46
